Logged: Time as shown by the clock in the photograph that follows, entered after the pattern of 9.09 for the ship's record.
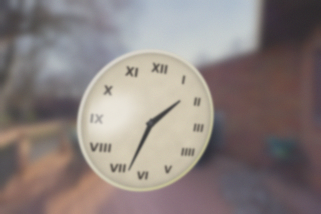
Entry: 1.33
